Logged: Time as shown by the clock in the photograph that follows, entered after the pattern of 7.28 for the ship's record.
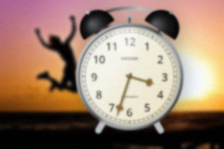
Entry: 3.33
